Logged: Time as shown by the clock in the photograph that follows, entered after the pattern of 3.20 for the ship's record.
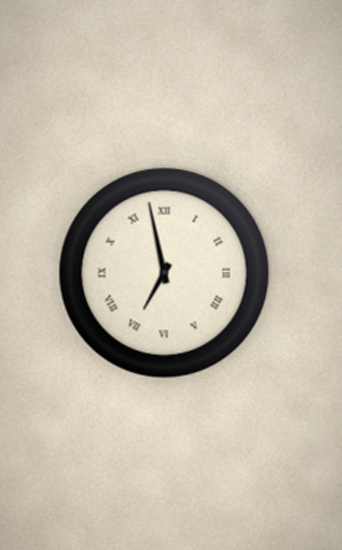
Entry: 6.58
